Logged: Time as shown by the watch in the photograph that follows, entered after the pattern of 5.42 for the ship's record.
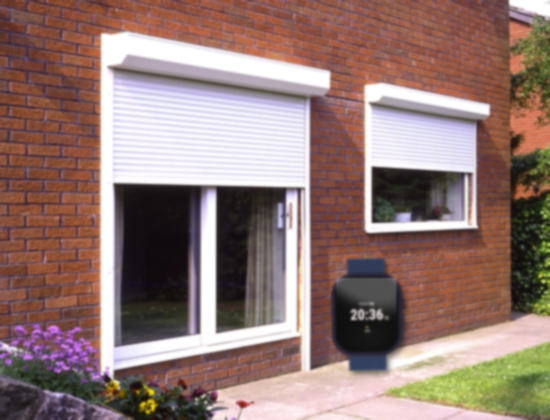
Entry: 20.36
